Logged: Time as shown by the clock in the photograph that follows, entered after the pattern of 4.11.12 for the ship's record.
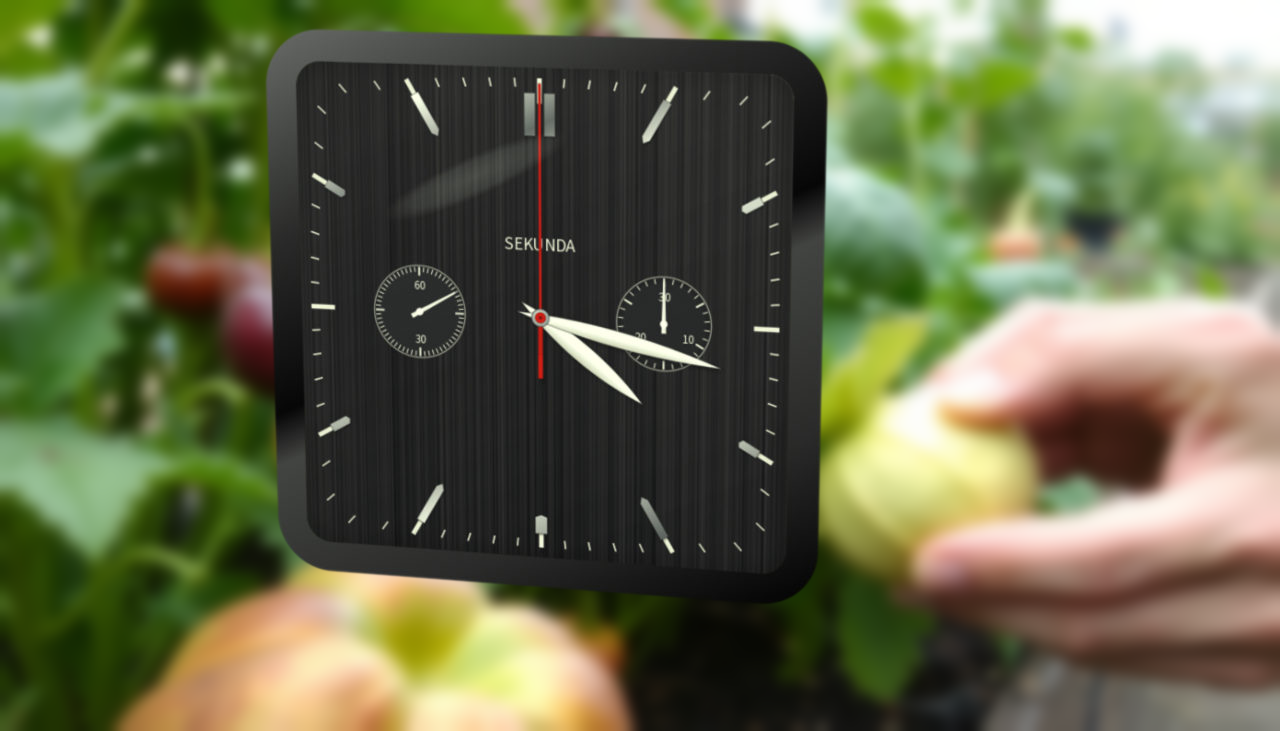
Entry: 4.17.10
